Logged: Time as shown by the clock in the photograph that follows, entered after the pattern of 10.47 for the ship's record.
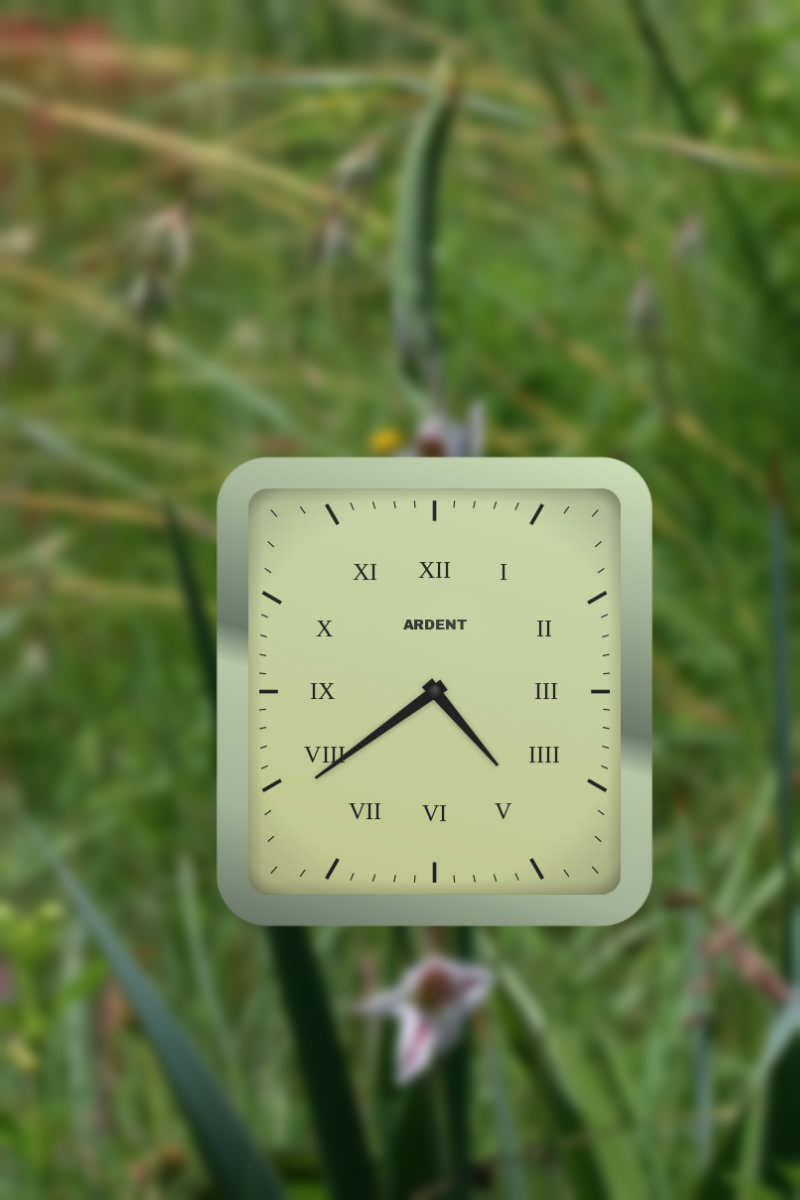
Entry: 4.39
